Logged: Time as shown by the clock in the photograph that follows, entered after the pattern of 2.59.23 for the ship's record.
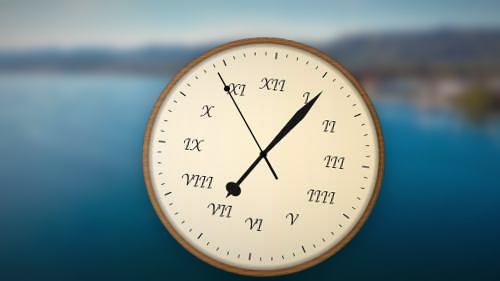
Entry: 7.05.54
